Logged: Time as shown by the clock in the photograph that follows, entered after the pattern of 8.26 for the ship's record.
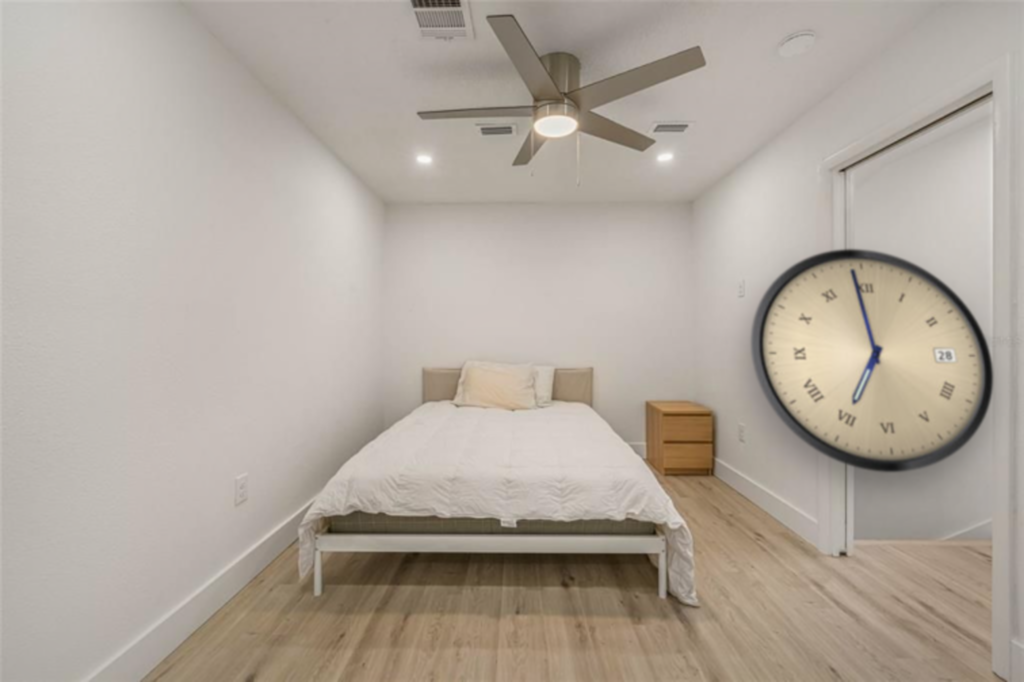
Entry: 6.59
